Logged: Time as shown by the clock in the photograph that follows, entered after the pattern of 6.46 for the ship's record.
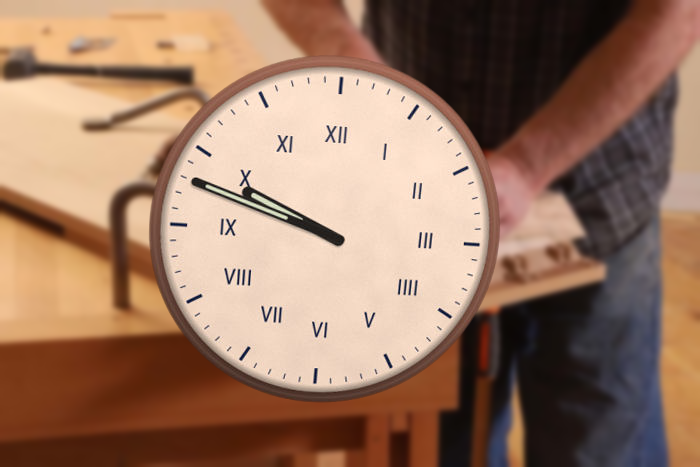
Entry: 9.48
